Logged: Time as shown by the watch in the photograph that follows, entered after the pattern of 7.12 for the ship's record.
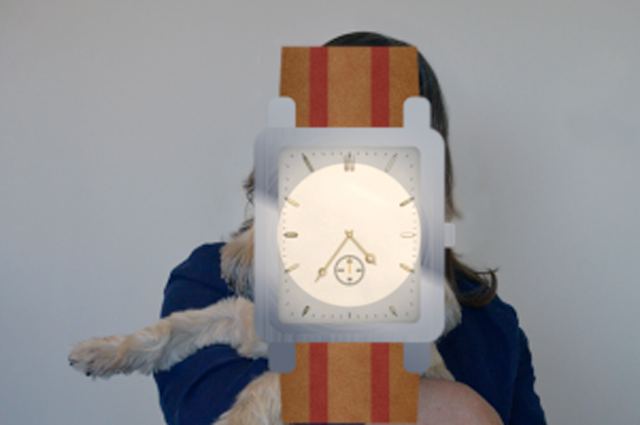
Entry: 4.36
